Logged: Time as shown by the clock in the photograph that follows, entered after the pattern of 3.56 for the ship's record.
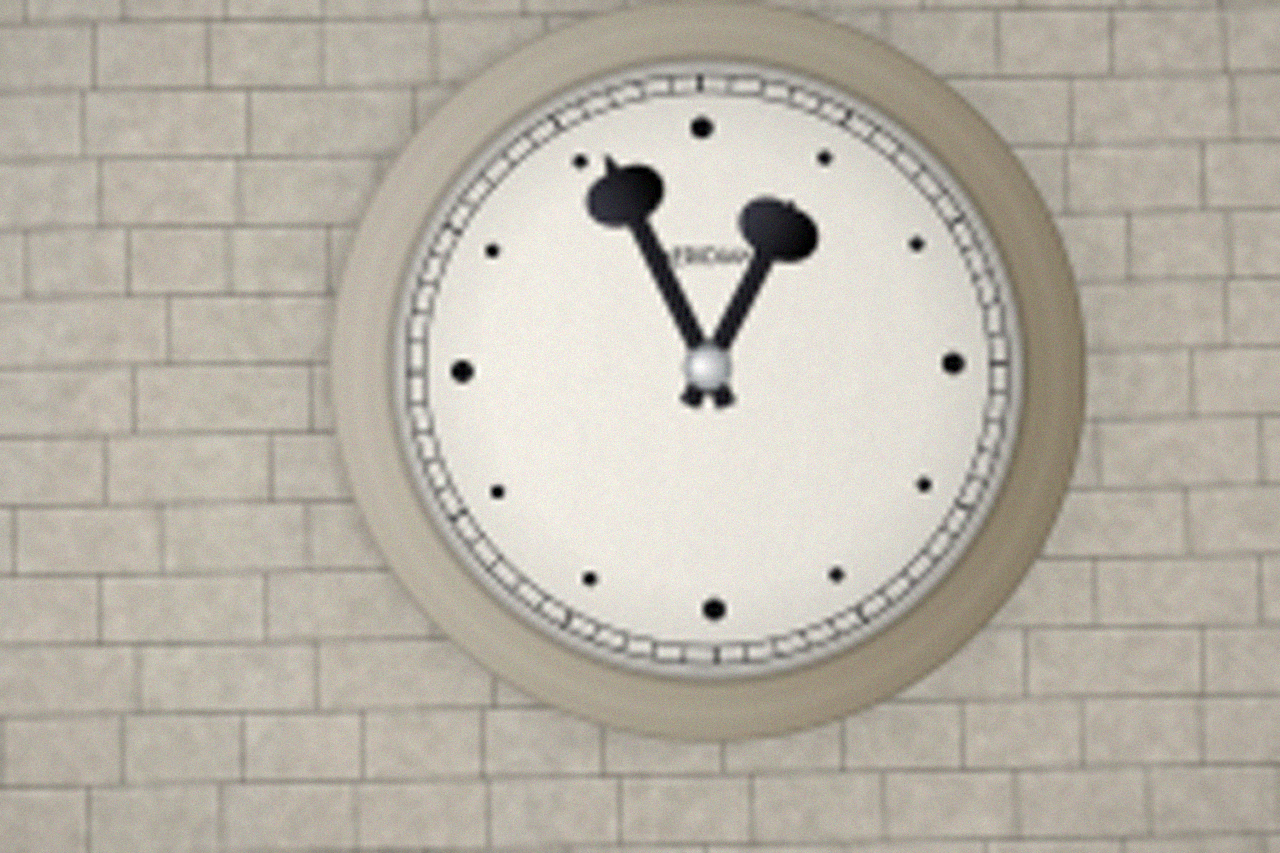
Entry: 12.56
